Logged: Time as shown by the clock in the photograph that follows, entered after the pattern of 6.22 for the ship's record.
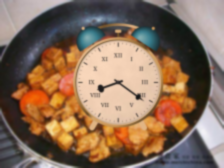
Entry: 8.21
